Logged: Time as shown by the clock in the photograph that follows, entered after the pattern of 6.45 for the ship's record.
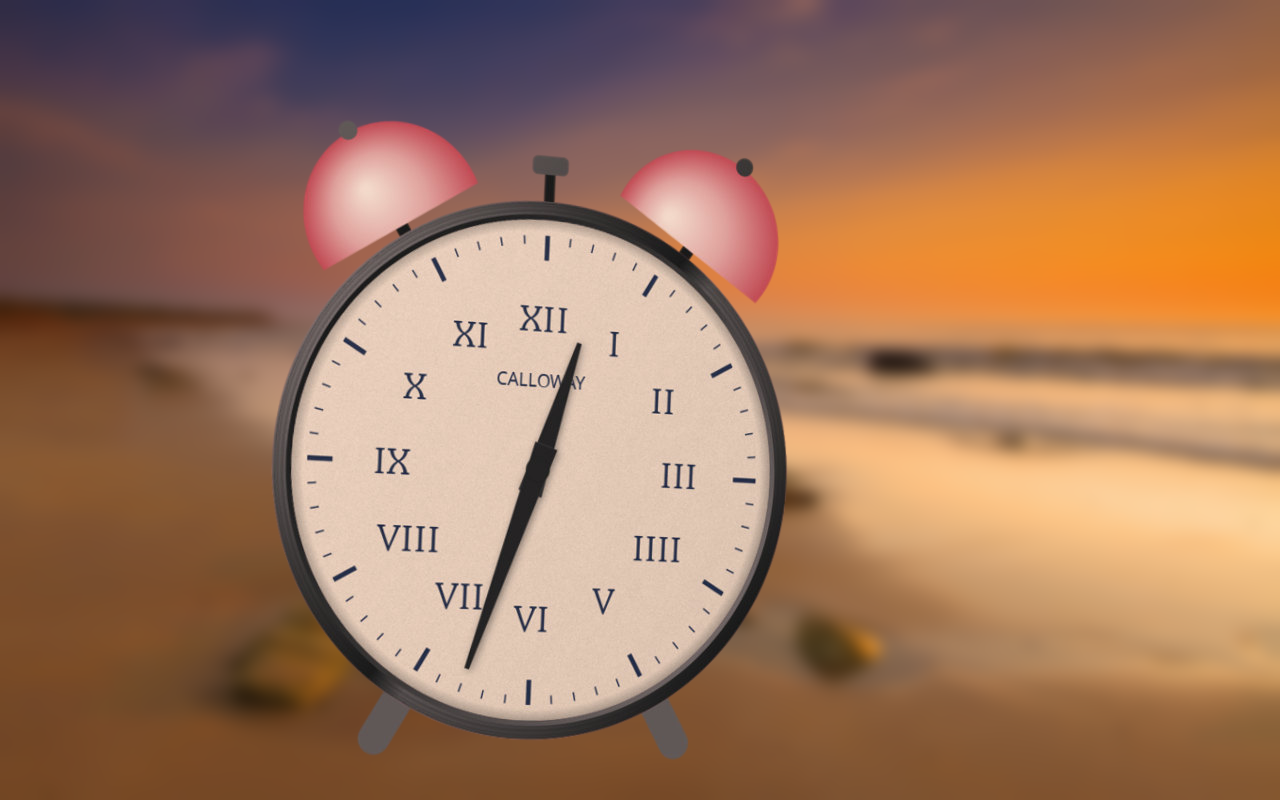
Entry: 12.33
